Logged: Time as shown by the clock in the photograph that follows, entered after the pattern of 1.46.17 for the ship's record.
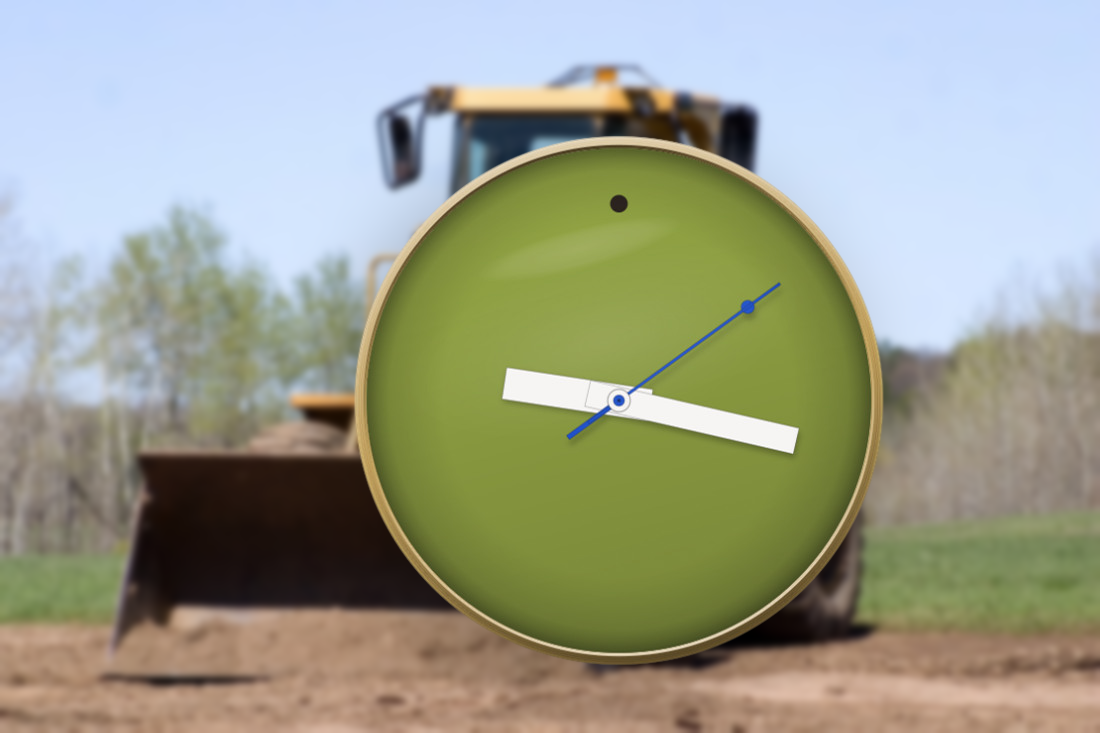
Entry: 9.17.09
